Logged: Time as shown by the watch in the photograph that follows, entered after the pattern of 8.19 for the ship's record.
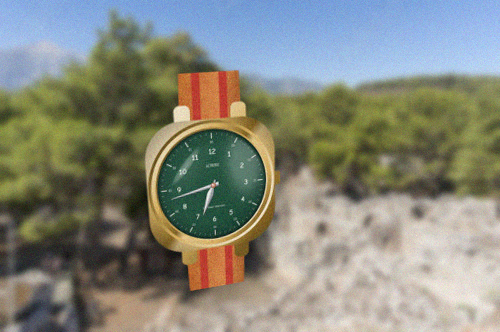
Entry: 6.43
